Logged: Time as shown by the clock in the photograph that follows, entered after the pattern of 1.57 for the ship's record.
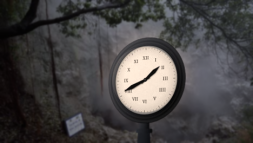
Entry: 1.41
